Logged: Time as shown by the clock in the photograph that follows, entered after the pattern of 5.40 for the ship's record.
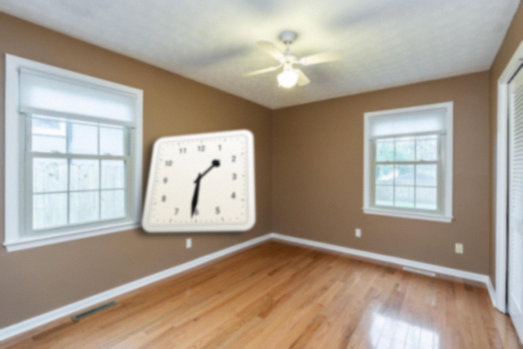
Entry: 1.31
